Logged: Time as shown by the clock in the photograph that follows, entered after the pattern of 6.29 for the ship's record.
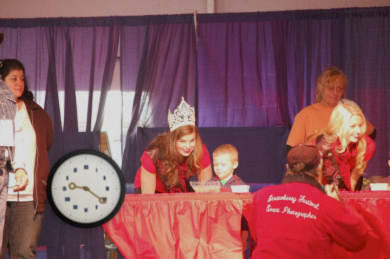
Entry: 9.21
